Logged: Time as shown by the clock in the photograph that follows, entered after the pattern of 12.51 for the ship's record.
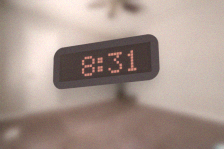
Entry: 8.31
